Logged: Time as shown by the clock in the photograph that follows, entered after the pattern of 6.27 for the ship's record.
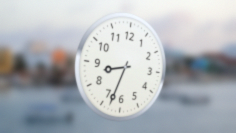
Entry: 8.33
